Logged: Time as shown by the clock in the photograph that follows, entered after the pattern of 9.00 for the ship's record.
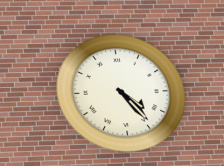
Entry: 4.24
